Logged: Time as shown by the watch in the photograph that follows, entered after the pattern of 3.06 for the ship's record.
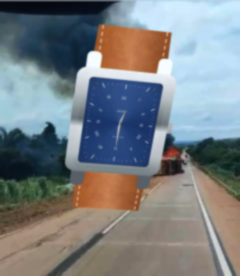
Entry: 12.30
